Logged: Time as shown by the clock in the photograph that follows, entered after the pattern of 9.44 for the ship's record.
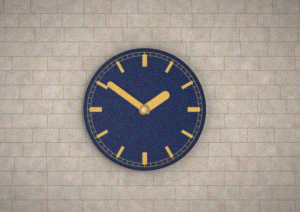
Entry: 1.51
